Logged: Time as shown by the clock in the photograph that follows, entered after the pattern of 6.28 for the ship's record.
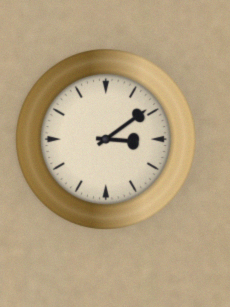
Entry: 3.09
